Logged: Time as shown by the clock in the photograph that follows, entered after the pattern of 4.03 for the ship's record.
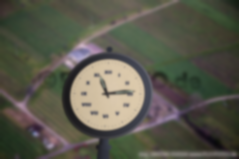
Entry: 11.14
